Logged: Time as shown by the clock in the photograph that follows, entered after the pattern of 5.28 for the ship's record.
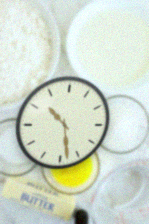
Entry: 10.28
